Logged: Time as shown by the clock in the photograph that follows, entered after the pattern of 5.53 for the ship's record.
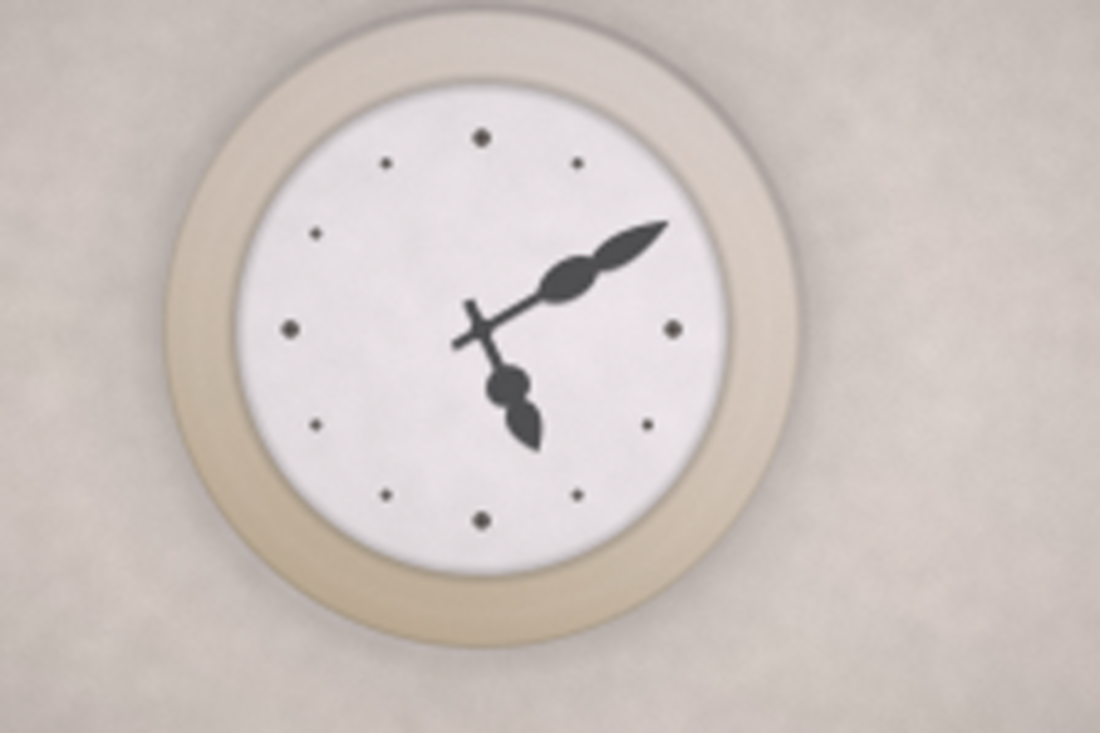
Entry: 5.10
